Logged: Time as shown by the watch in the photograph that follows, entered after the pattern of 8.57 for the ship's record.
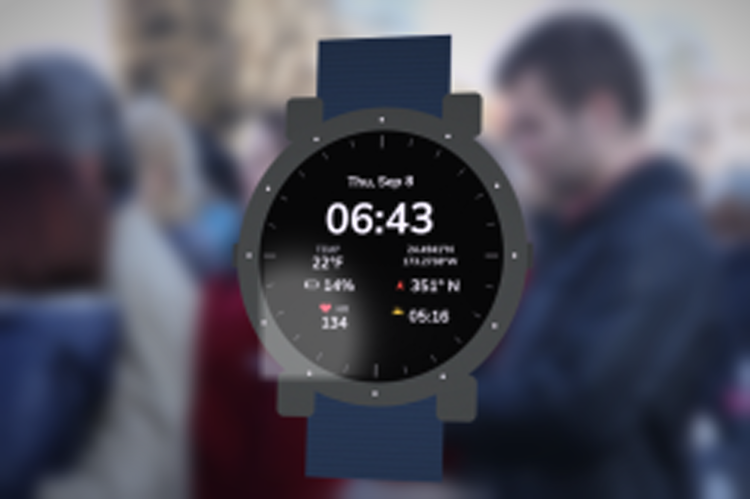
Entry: 6.43
